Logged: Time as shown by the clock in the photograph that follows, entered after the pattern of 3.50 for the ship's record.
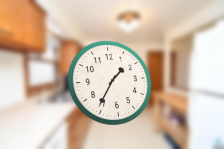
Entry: 1.36
